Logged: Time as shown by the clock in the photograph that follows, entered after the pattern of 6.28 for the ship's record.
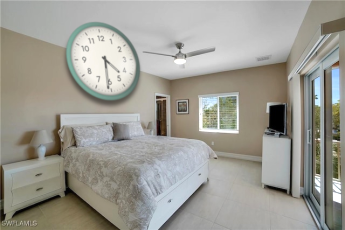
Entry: 4.31
